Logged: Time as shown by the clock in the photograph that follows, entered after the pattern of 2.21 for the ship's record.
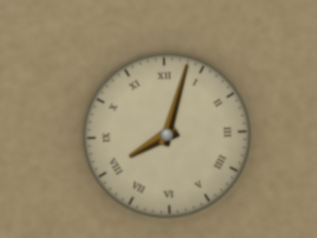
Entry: 8.03
